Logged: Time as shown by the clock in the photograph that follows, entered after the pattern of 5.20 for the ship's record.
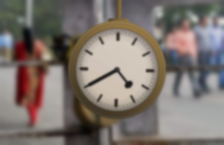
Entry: 4.40
